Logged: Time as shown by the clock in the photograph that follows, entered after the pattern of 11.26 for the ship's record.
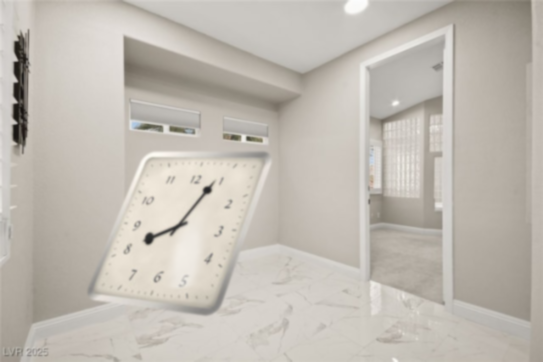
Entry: 8.04
